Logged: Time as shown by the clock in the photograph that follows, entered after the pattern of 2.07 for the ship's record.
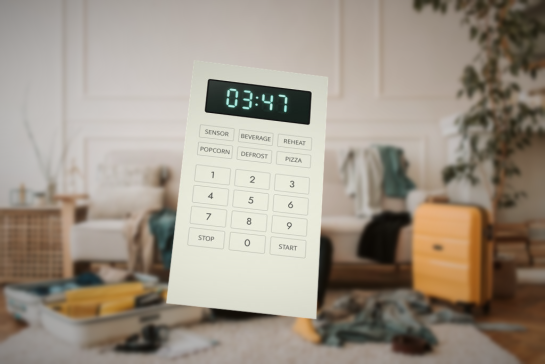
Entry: 3.47
